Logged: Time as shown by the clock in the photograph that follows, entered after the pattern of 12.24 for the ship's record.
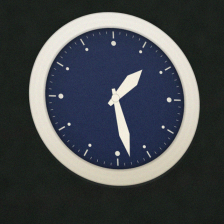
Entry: 1.28
